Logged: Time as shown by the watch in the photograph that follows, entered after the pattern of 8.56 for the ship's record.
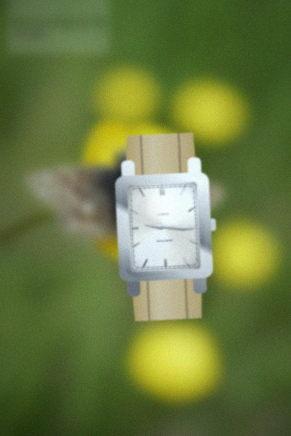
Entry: 9.16
